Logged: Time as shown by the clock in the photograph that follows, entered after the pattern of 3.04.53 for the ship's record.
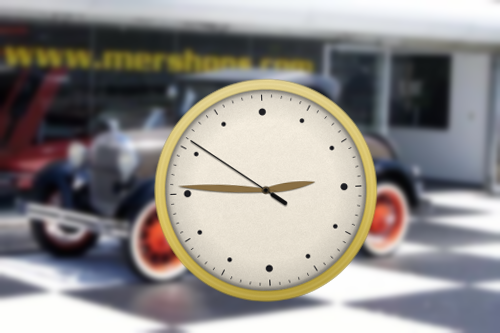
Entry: 2.45.51
